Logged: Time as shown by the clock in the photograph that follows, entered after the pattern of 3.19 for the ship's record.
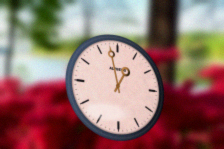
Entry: 12.58
